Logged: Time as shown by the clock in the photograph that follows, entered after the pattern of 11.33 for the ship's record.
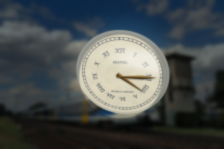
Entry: 4.15
